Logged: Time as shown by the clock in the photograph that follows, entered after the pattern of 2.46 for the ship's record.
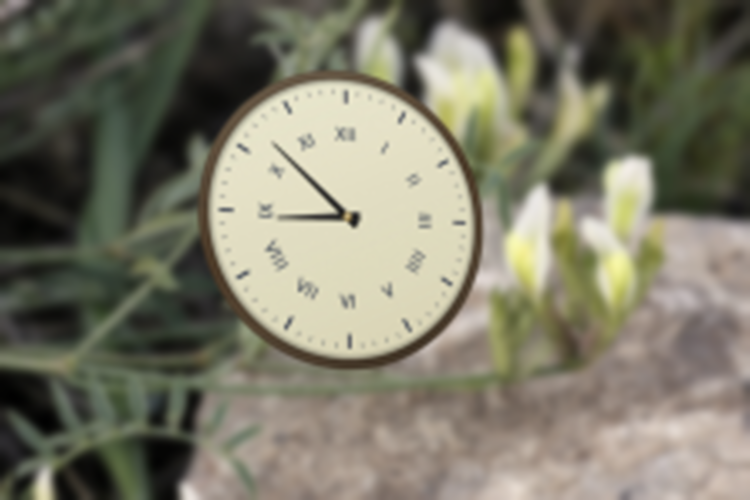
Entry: 8.52
